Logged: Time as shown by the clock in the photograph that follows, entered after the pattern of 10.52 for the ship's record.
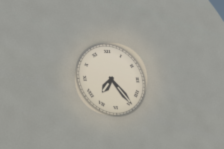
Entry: 7.24
